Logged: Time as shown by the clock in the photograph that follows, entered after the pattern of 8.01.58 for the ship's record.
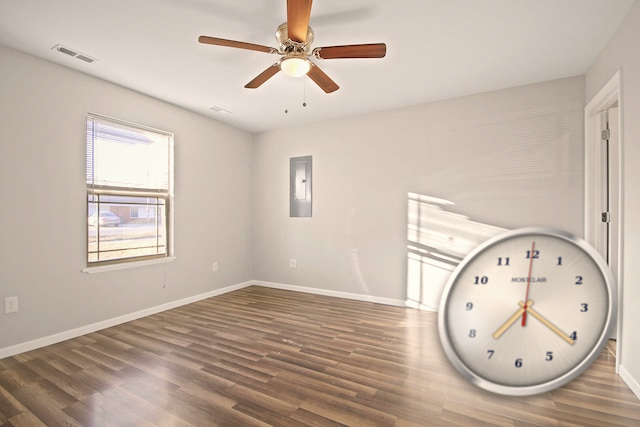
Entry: 7.21.00
